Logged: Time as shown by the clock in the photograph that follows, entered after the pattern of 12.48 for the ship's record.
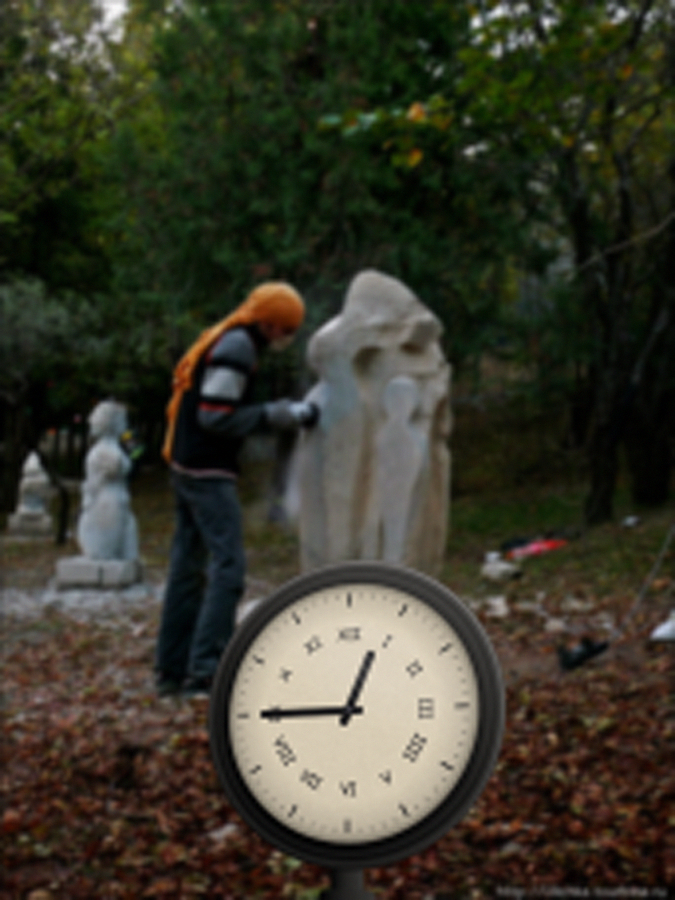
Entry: 12.45
